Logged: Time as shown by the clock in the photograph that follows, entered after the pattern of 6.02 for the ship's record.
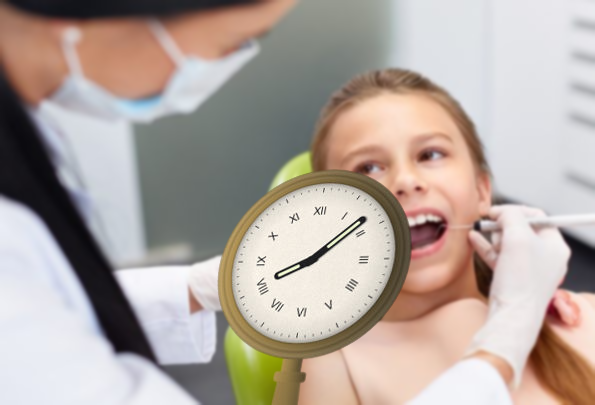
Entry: 8.08
